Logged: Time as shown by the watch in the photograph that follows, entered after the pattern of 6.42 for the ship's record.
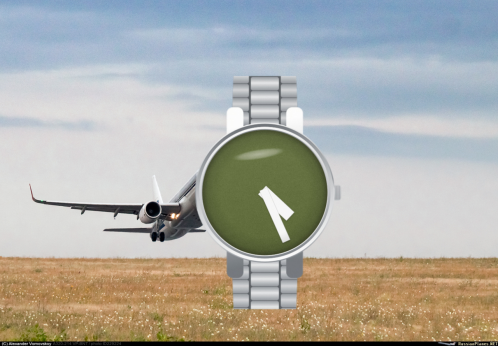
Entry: 4.26
